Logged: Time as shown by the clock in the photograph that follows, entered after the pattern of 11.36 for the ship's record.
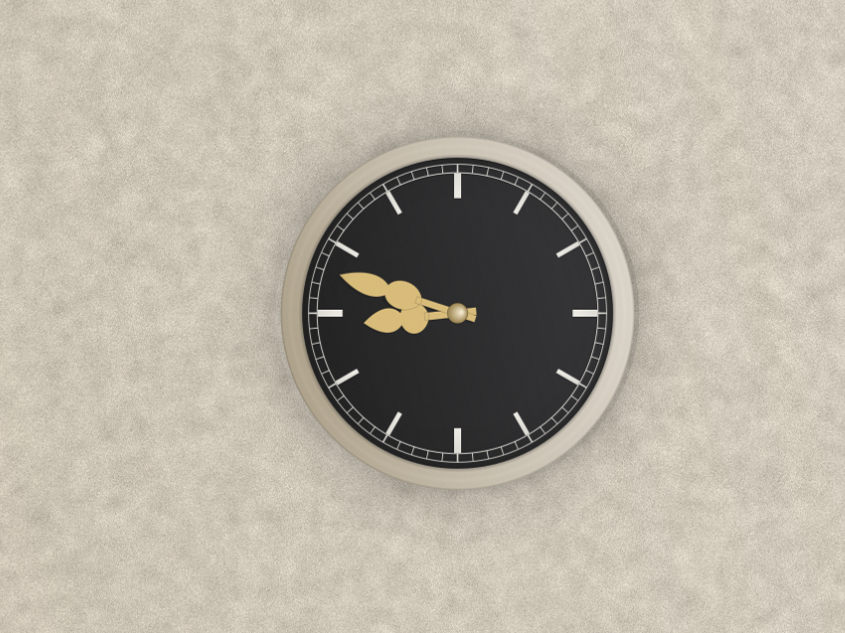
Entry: 8.48
